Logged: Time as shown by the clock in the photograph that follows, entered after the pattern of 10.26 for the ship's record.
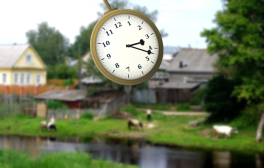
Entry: 3.22
